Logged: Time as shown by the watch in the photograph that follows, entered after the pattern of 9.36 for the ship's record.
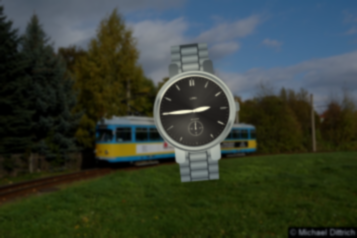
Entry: 2.45
